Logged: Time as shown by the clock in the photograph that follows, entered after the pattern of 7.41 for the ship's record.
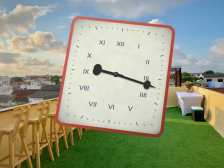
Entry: 9.17
